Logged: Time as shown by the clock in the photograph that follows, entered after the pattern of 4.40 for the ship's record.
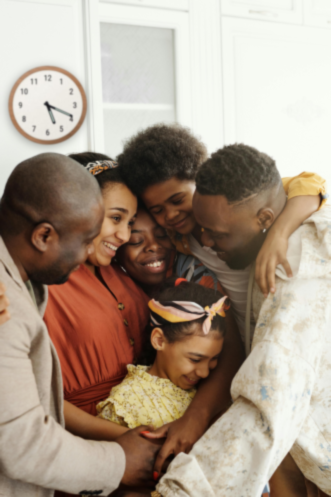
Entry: 5.19
